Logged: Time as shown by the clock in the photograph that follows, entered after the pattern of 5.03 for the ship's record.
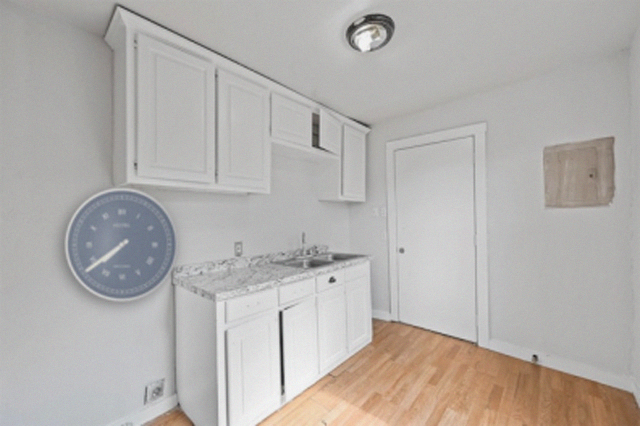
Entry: 7.39
